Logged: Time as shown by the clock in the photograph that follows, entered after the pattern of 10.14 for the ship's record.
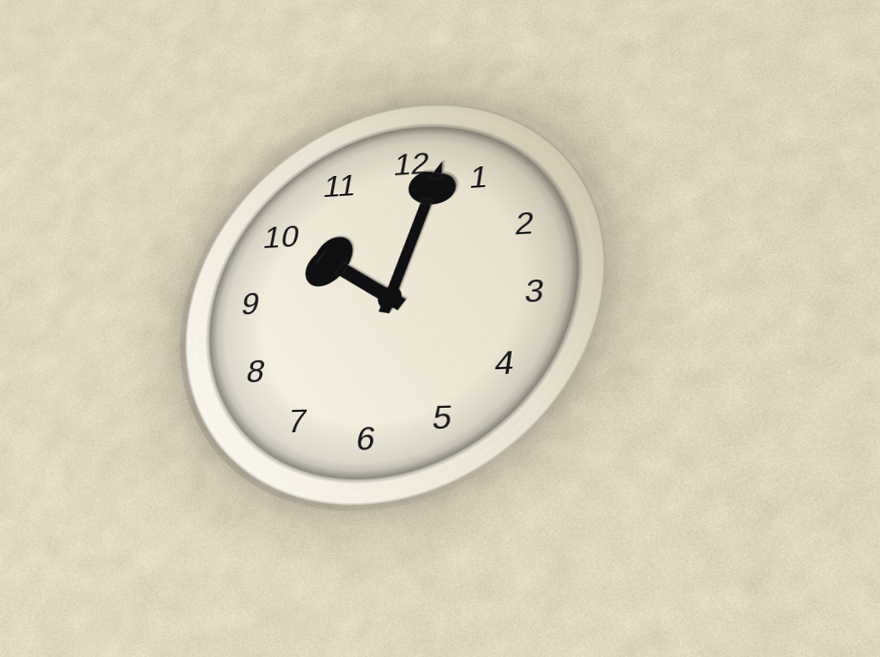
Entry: 10.02
